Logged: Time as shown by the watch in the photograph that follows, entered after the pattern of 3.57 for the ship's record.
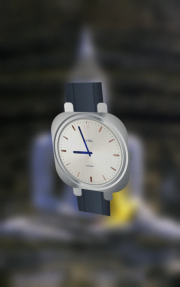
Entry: 8.57
